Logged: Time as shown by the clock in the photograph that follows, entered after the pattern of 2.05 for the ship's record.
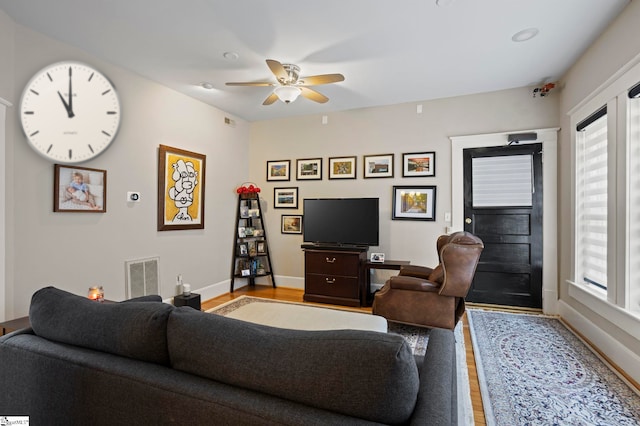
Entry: 11.00
